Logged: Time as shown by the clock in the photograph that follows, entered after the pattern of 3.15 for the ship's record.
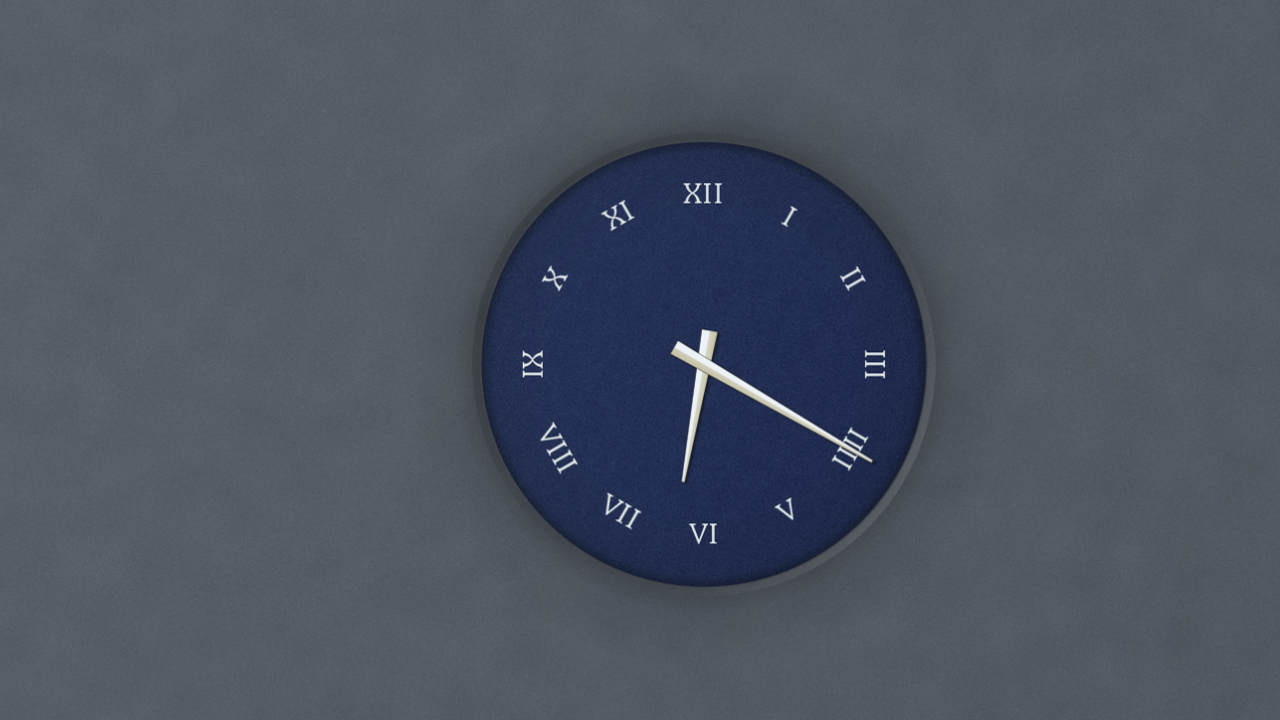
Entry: 6.20
